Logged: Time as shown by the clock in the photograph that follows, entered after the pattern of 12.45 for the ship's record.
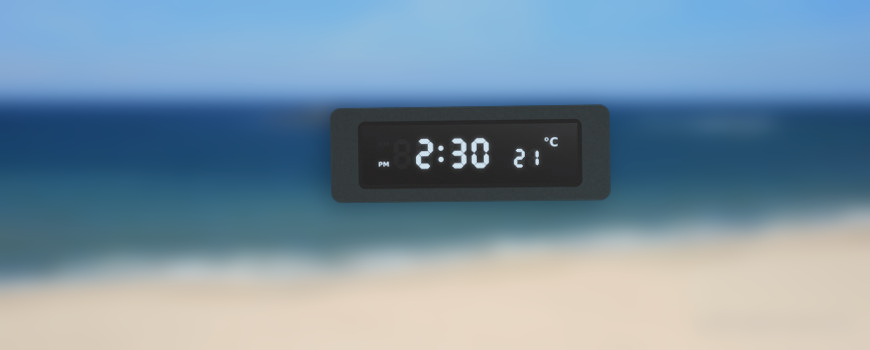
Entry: 2.30
